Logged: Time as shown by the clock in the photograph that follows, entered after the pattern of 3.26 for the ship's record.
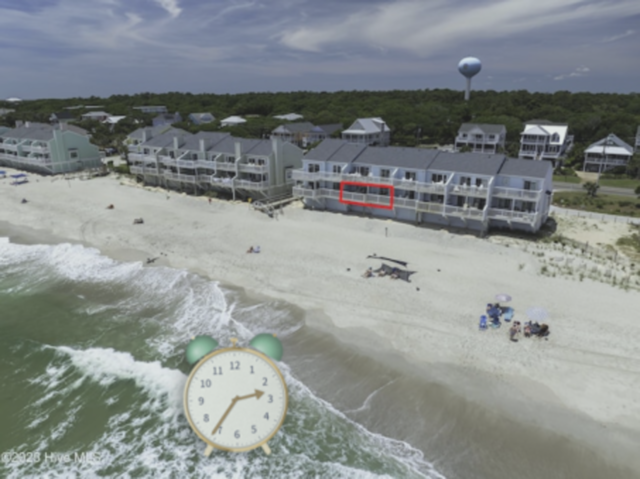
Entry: 2.36
